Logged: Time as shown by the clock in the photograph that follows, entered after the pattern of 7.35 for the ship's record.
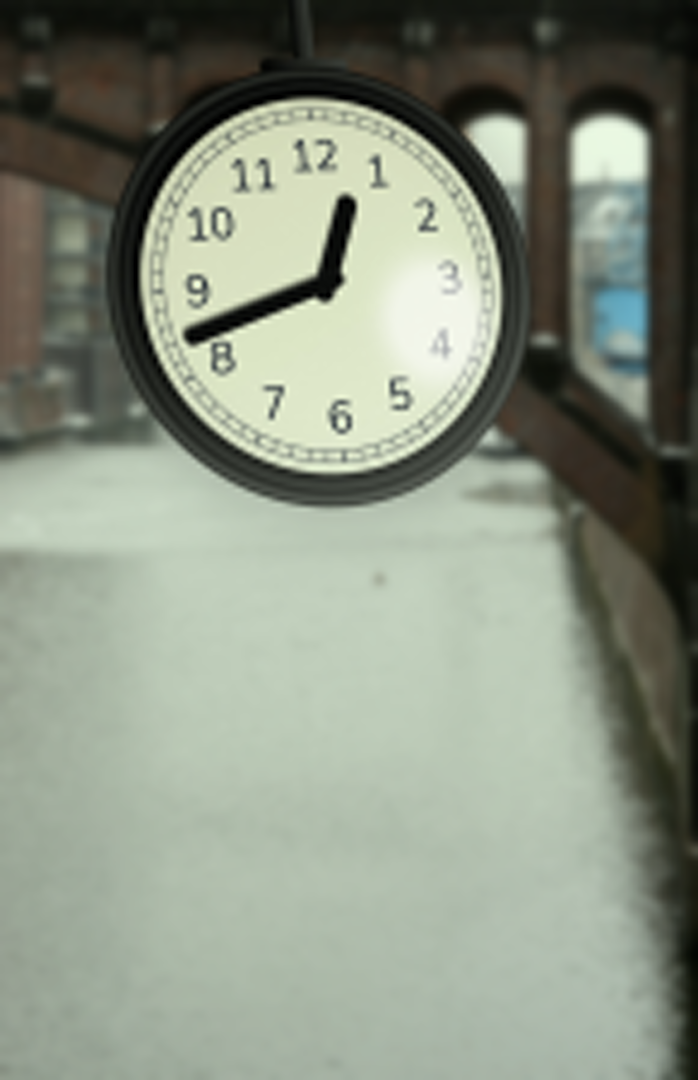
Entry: 12.42
